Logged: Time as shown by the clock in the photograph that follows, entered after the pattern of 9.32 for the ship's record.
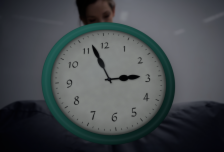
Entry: 2.57
